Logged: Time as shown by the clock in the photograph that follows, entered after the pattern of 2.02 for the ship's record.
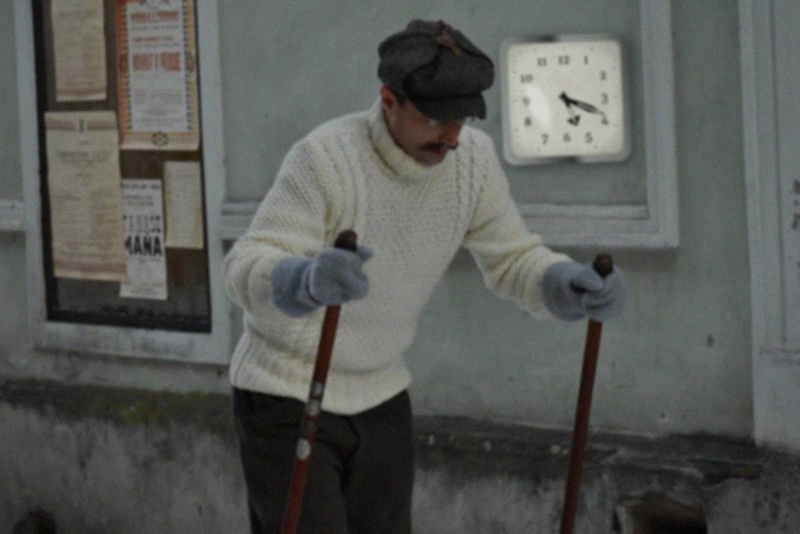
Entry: 5.19
